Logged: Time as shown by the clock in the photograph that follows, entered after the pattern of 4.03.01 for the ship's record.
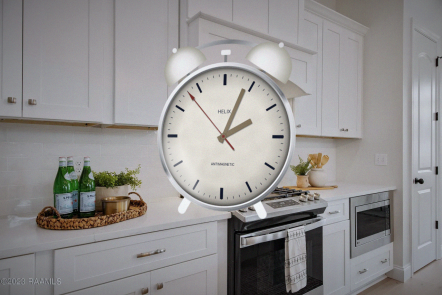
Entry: 2.03.53
